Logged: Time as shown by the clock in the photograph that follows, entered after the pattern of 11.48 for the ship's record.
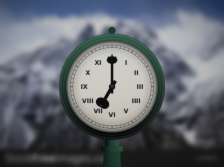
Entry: 7.00
